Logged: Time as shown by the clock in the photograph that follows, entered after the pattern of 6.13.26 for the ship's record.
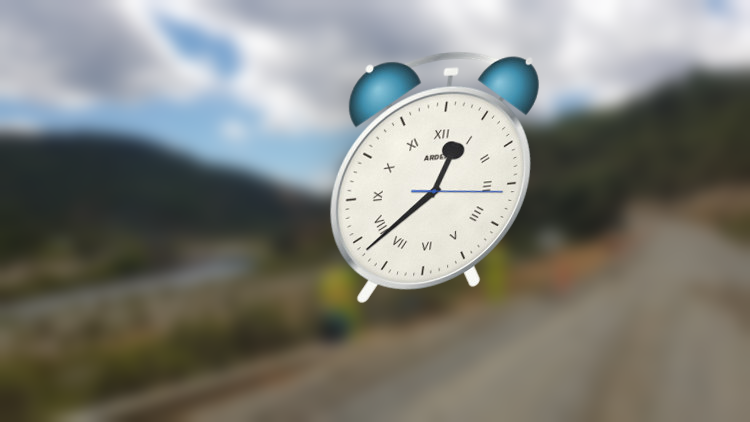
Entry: 12.38.16
